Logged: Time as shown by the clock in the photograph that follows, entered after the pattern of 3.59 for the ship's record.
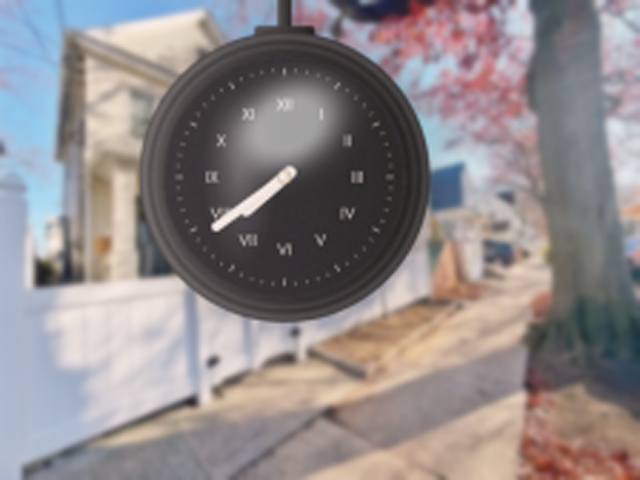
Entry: 7.39
